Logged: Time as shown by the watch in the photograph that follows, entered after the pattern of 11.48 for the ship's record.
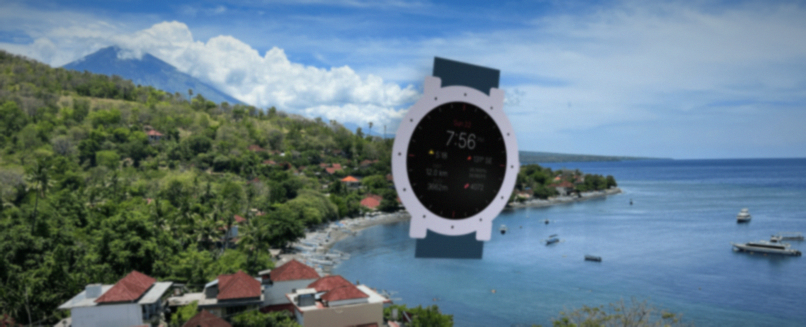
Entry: 7.56
